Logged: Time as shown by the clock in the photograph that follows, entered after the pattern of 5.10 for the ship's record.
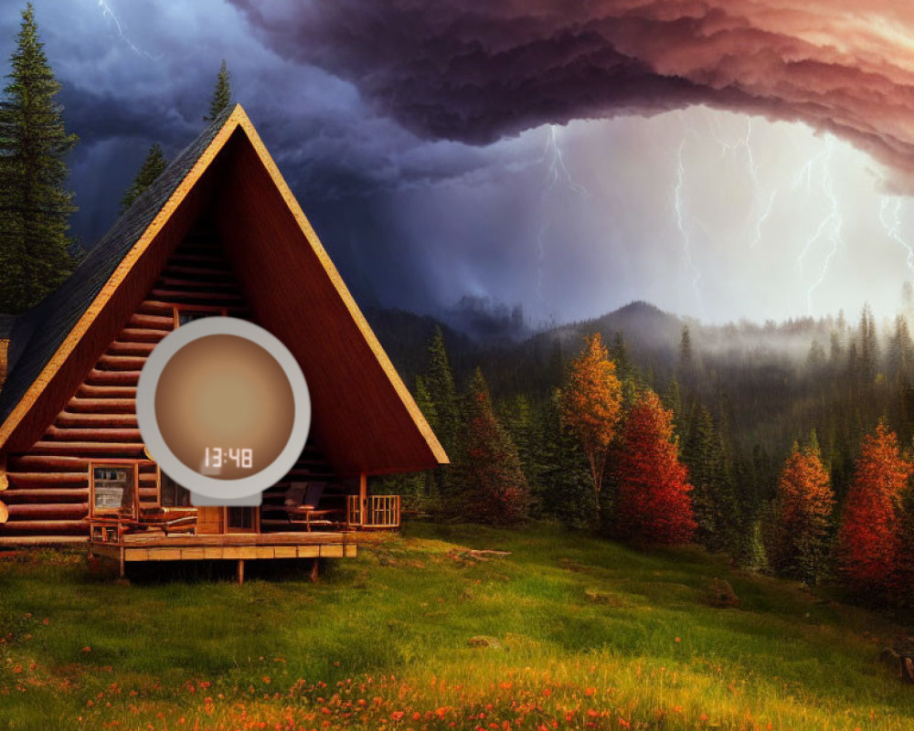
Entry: 13.48
